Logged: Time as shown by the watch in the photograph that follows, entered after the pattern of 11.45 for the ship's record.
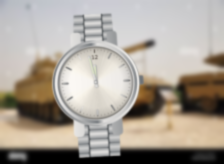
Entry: 11.58
